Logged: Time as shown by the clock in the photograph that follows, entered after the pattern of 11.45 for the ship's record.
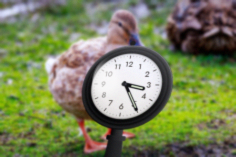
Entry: 3.25
